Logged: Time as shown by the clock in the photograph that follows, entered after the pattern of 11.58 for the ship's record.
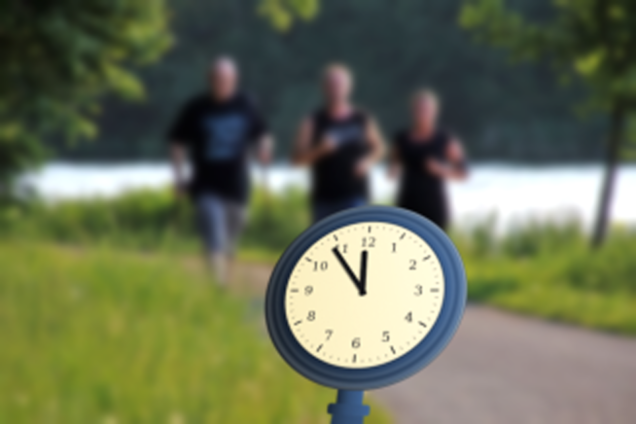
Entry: 11.54
